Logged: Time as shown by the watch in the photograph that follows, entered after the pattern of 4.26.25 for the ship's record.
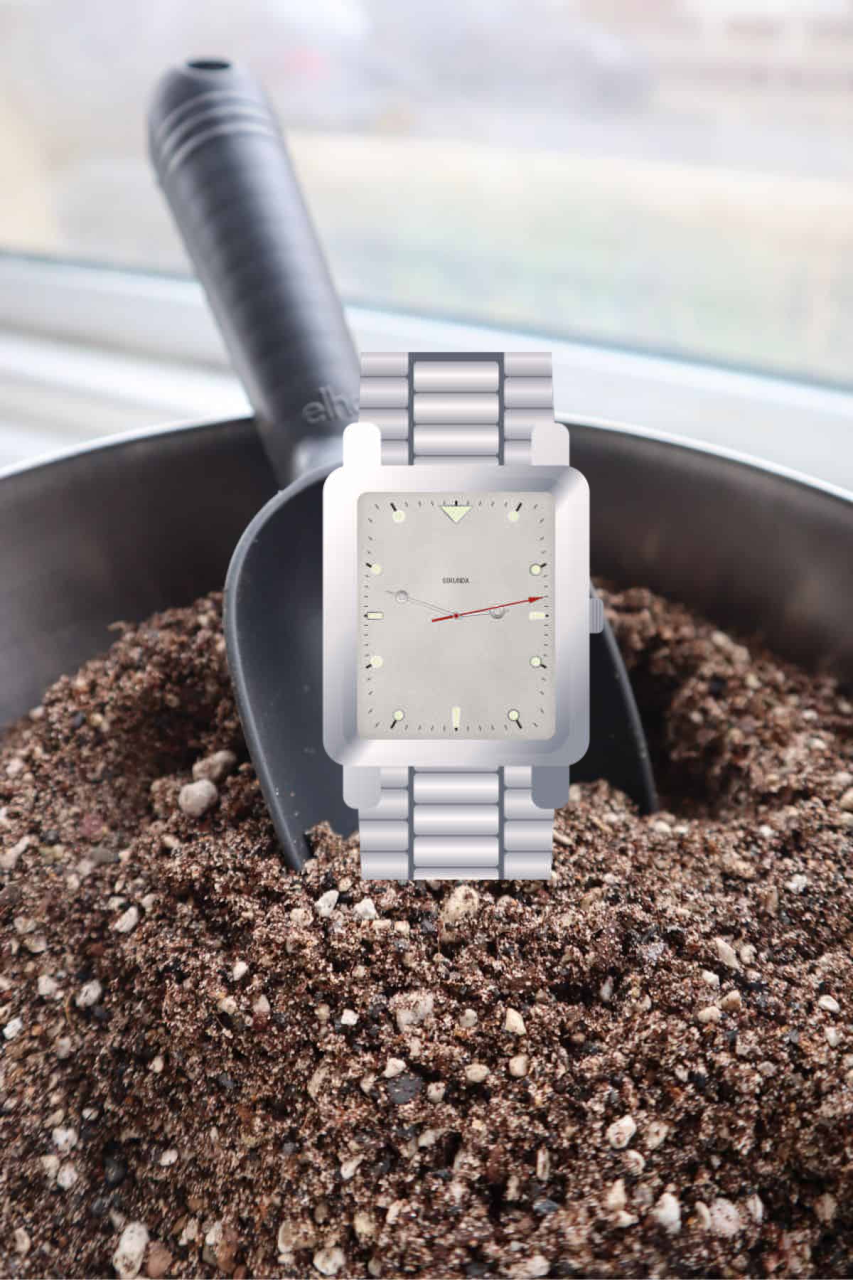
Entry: 2.48.13
